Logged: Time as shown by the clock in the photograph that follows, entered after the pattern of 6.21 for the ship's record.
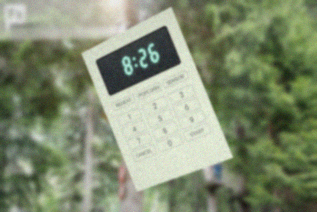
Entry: 8.26
